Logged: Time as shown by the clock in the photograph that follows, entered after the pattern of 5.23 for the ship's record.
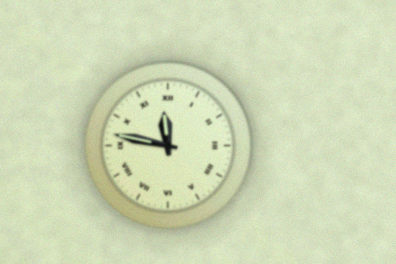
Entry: 11.47
